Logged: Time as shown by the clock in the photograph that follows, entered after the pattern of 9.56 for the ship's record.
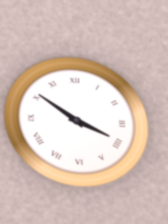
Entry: 3.51
